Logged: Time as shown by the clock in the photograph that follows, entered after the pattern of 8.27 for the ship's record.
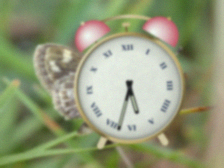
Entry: 5.33
